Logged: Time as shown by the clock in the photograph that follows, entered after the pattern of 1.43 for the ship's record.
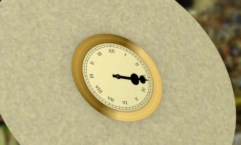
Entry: 3.16
